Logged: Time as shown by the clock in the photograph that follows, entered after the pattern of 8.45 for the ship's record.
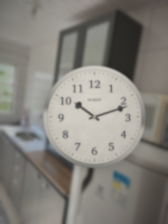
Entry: 10.12
